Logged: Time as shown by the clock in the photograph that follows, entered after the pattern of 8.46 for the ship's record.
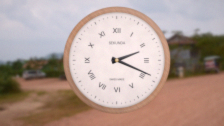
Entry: 2.19
